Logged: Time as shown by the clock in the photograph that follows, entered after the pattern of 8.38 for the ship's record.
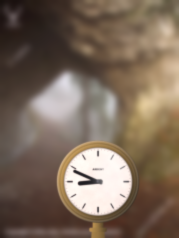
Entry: 8.49
